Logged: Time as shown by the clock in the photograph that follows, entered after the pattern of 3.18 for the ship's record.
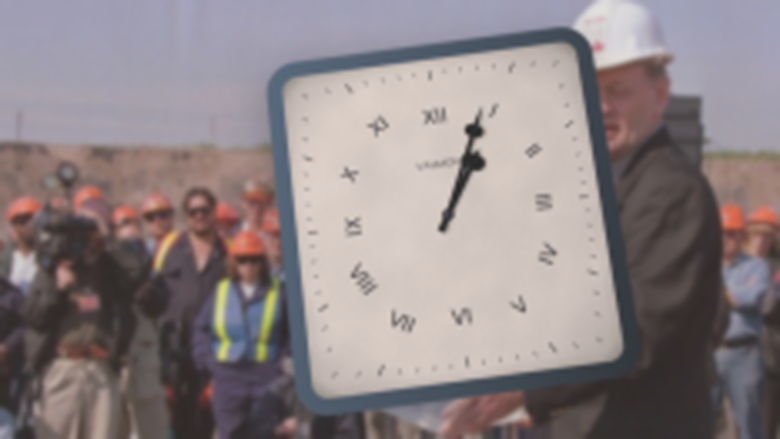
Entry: 1.04
